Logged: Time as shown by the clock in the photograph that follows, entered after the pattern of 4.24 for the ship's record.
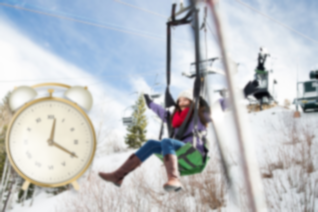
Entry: 12.20
